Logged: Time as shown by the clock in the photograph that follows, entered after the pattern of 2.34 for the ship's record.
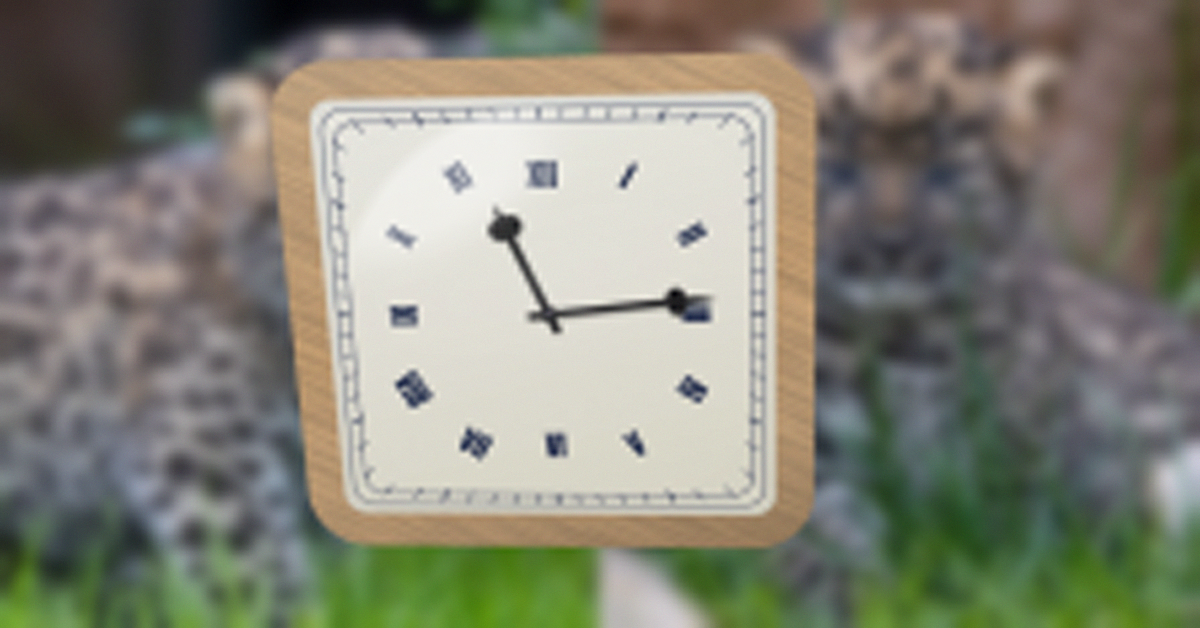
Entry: 11.14
